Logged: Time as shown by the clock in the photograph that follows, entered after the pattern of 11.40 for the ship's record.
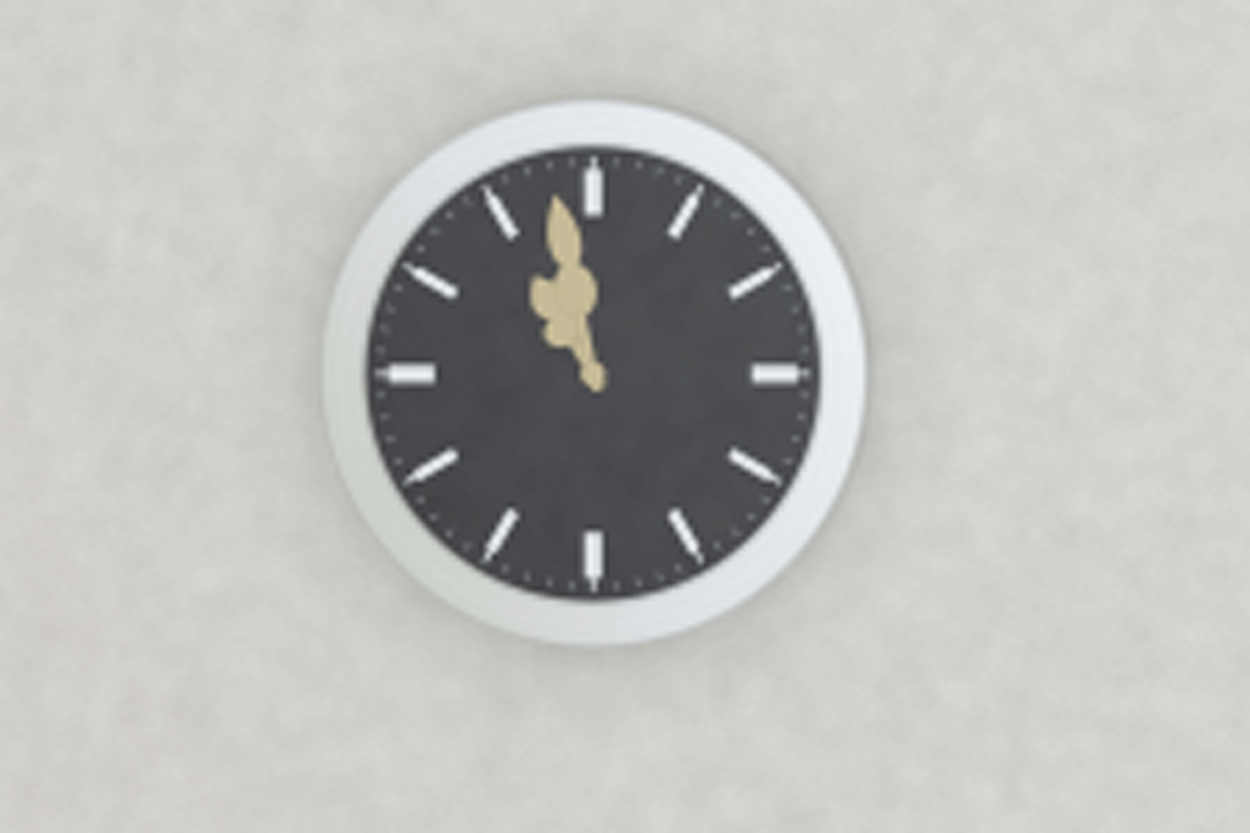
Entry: 10.58
